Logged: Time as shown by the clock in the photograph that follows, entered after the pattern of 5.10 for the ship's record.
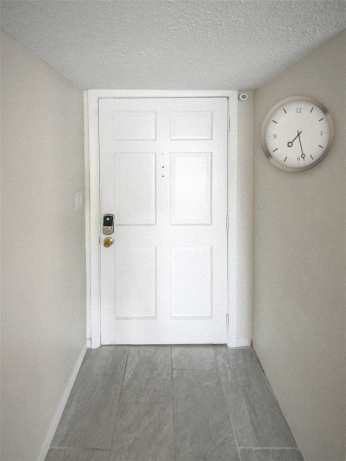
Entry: 7.28
